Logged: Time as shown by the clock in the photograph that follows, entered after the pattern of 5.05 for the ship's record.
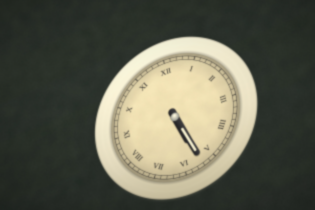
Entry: 5.27
